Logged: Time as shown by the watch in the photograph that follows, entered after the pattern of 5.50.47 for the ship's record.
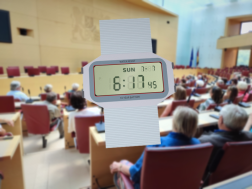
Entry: 6.17.45
